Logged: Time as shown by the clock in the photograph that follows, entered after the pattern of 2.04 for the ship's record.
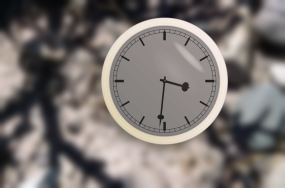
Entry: 3.31
